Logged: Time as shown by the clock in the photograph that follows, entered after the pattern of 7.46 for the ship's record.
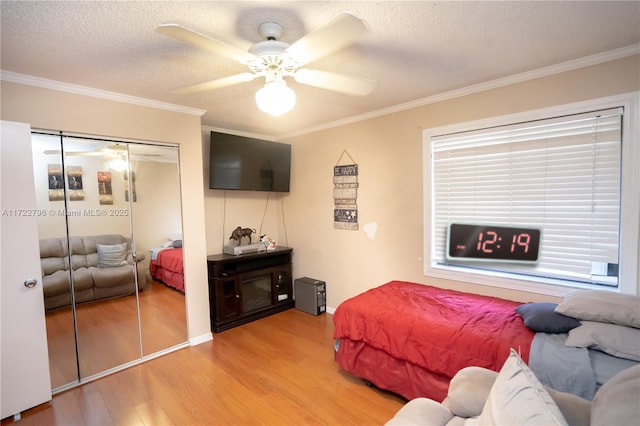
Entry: 12.19
